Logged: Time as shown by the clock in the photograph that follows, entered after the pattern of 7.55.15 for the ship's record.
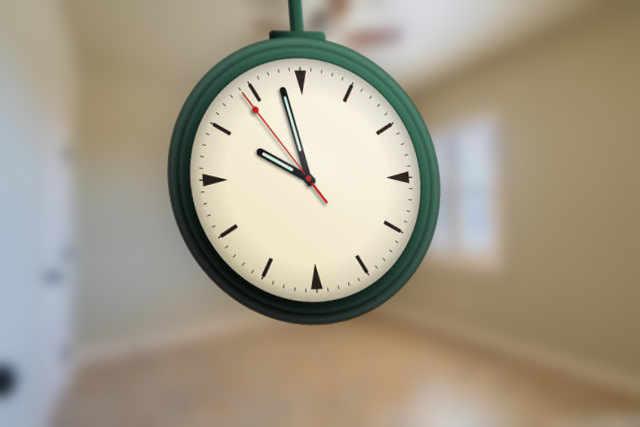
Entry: 9.57.54
